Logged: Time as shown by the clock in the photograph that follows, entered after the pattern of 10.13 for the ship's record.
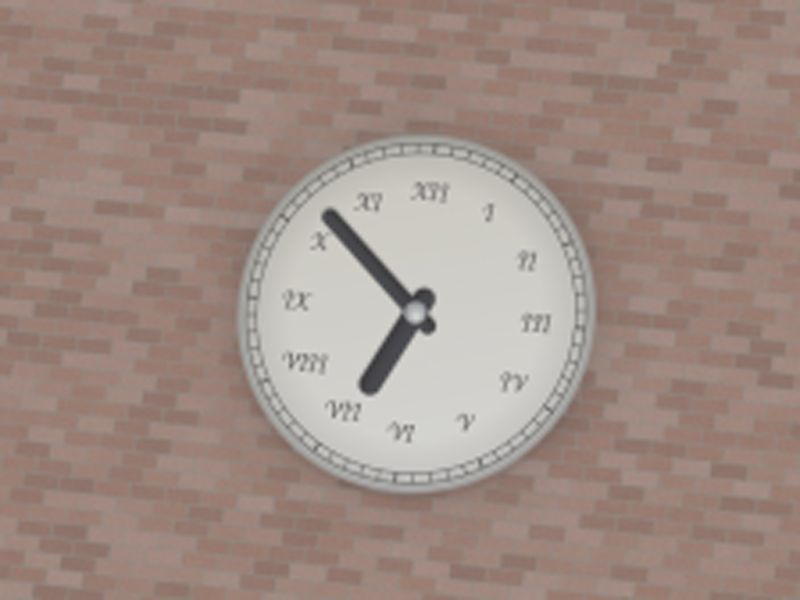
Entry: 6.52
